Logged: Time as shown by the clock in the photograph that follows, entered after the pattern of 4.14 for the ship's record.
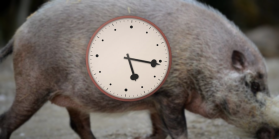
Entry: 5.16
